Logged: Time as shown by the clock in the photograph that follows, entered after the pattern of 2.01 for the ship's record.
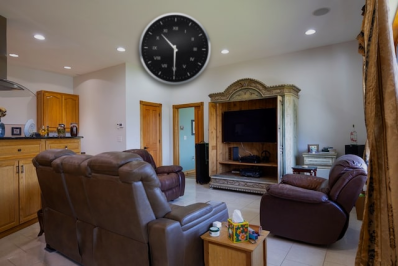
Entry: 10.30
